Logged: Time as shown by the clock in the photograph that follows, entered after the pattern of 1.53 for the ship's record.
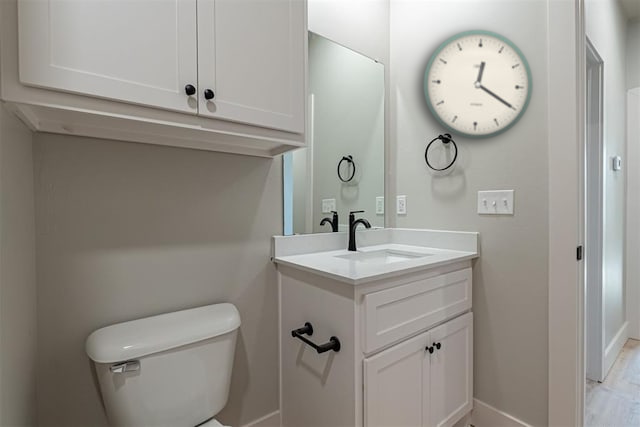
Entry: 12.20
